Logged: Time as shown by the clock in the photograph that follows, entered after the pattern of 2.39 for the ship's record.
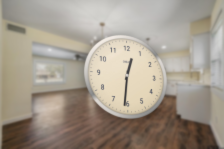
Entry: 12.31
